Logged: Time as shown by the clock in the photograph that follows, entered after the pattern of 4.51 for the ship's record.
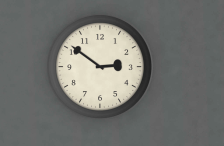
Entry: 2.51
